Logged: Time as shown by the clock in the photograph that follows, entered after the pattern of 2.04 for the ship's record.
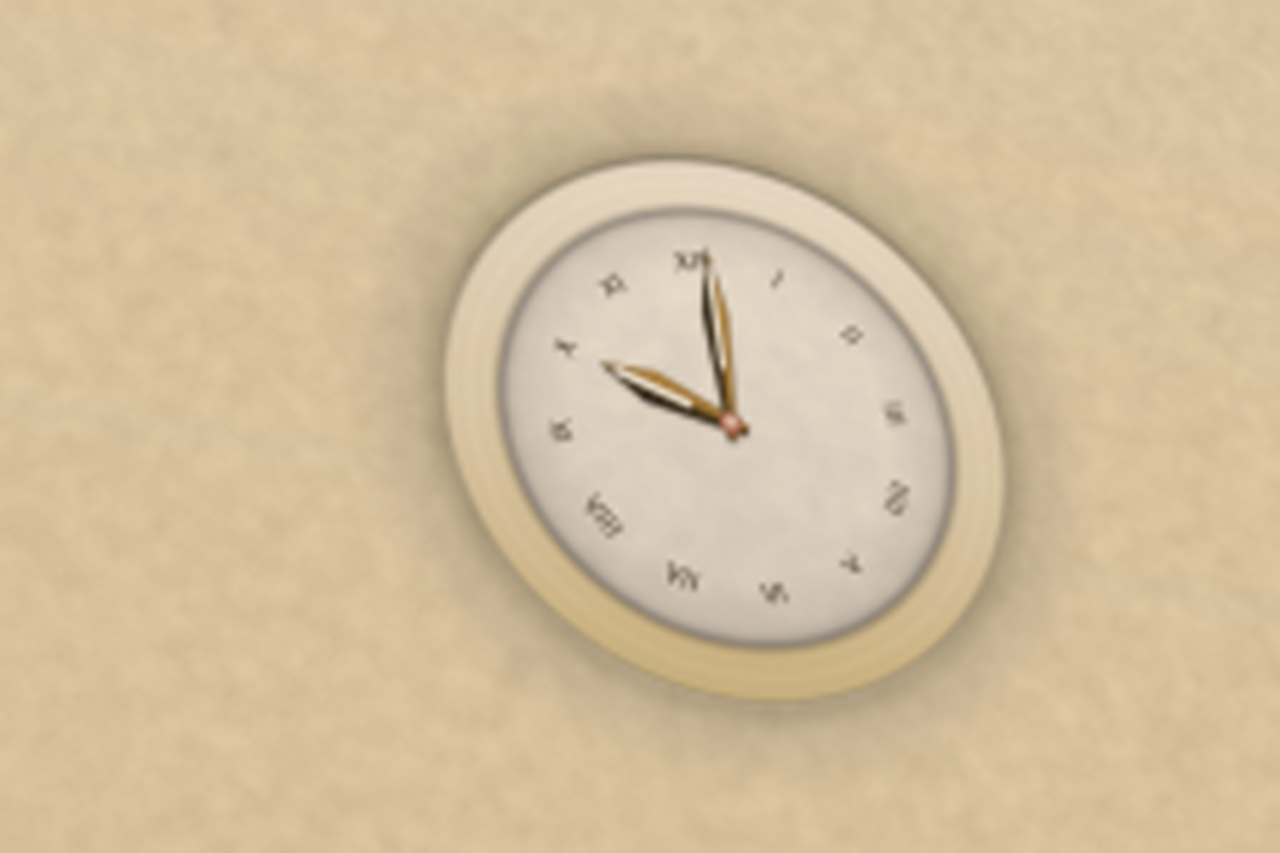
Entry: 10.01
